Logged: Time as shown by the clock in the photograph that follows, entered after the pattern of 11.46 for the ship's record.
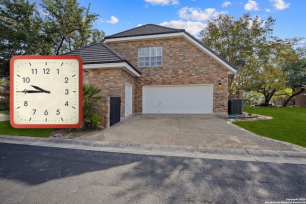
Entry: 9.45
